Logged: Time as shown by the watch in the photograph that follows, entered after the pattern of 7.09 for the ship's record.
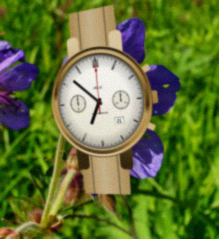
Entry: 6.52
